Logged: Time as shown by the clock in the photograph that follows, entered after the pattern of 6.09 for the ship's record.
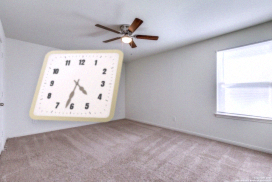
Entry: 4.32
